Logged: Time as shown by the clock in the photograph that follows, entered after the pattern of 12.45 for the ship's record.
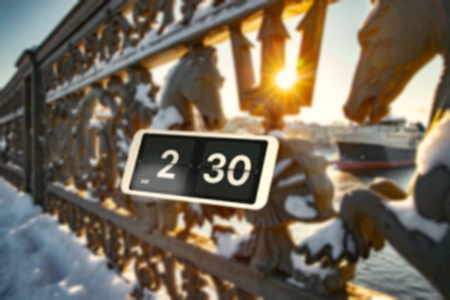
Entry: 2.30
